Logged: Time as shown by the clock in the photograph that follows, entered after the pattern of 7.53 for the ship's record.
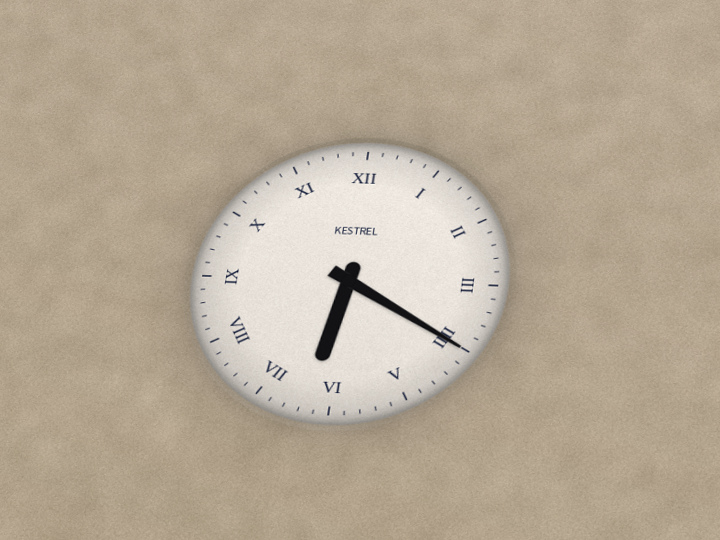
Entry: 6.20
